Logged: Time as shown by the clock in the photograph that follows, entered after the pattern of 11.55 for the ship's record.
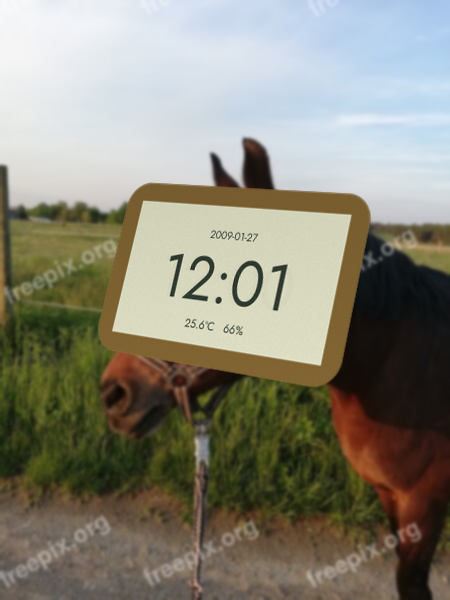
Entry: 12.01
